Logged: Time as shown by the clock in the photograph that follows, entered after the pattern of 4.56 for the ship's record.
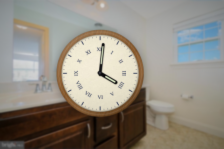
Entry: 4.01
